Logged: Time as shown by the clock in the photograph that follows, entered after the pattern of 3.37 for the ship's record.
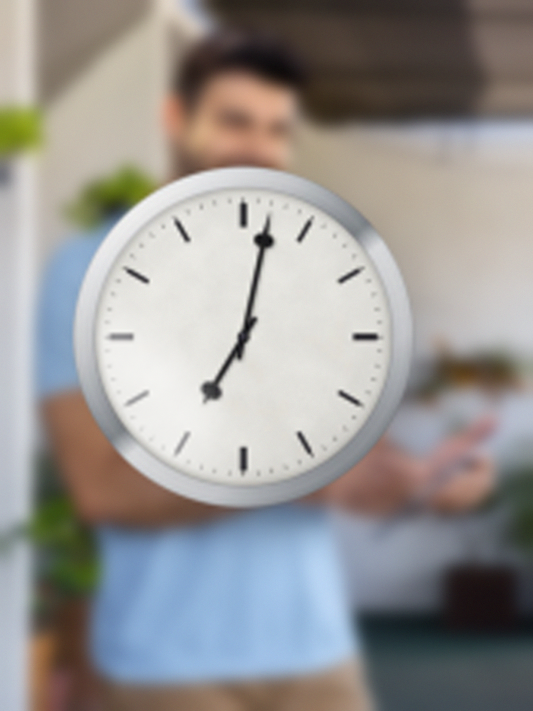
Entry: 7.02
